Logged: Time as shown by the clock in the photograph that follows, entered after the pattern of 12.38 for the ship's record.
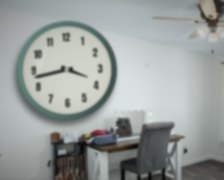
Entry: 3.43
